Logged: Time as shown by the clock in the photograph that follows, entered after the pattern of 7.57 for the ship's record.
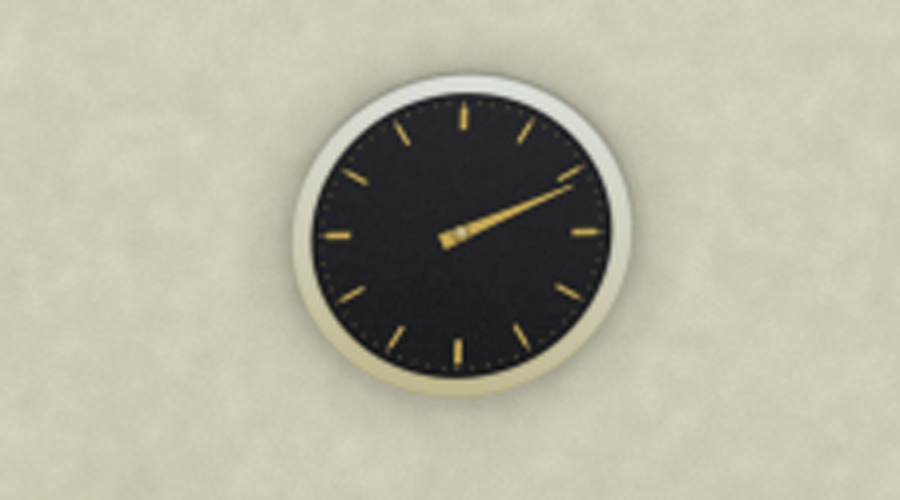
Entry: 2.11
